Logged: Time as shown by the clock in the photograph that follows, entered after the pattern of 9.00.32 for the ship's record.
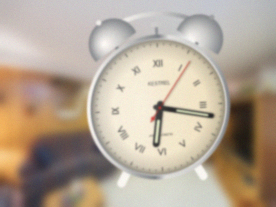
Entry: 6.17.06
